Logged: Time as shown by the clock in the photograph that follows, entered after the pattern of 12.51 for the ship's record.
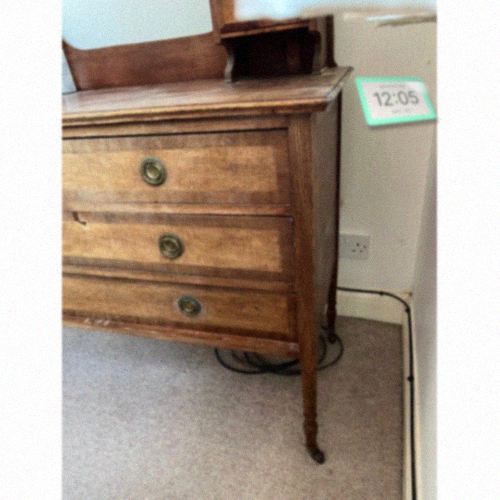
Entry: 12.05
